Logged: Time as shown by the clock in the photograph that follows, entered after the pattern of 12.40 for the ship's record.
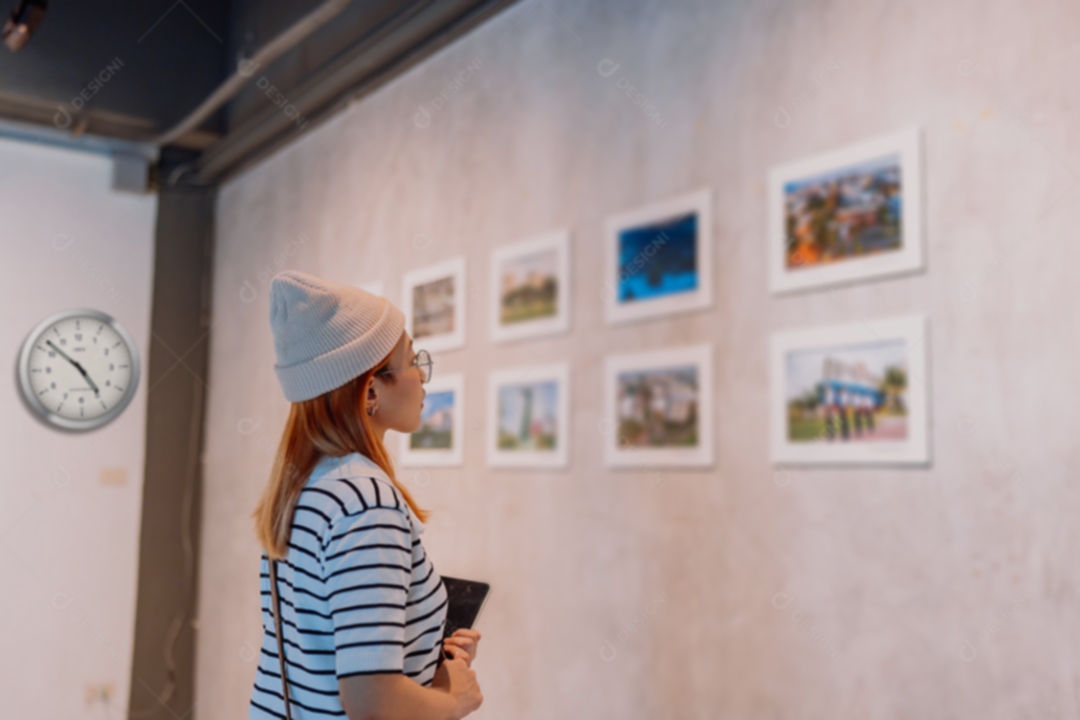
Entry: 4.52
